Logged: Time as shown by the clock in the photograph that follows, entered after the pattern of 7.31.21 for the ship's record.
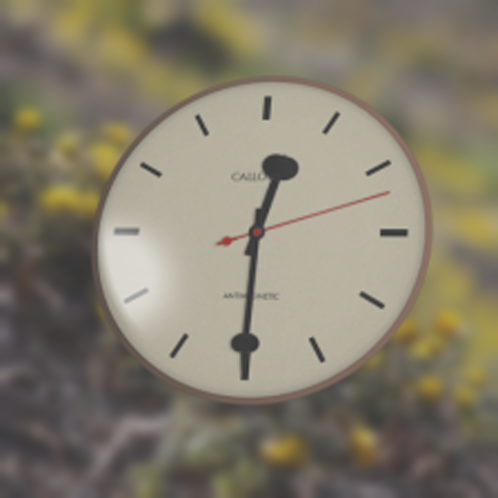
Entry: 12.30.12
